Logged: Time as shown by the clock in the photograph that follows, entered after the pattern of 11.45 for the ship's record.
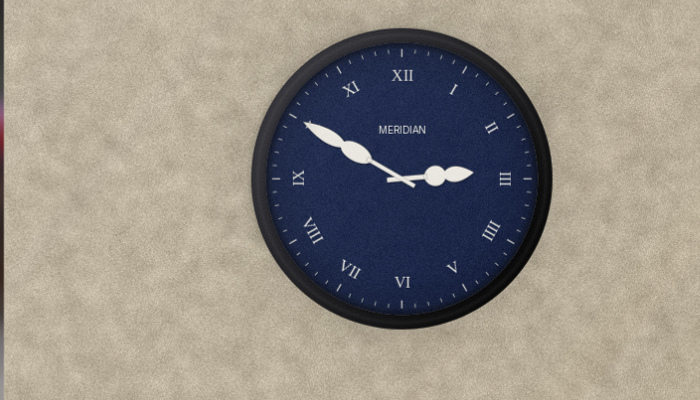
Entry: 2.50
